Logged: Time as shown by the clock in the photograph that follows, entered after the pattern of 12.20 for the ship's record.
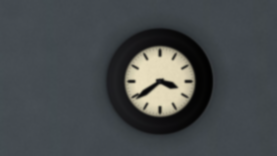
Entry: 3.39
